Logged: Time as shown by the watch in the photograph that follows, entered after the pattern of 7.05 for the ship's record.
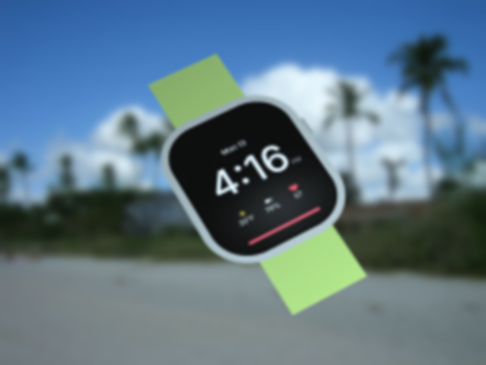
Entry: 4.16
